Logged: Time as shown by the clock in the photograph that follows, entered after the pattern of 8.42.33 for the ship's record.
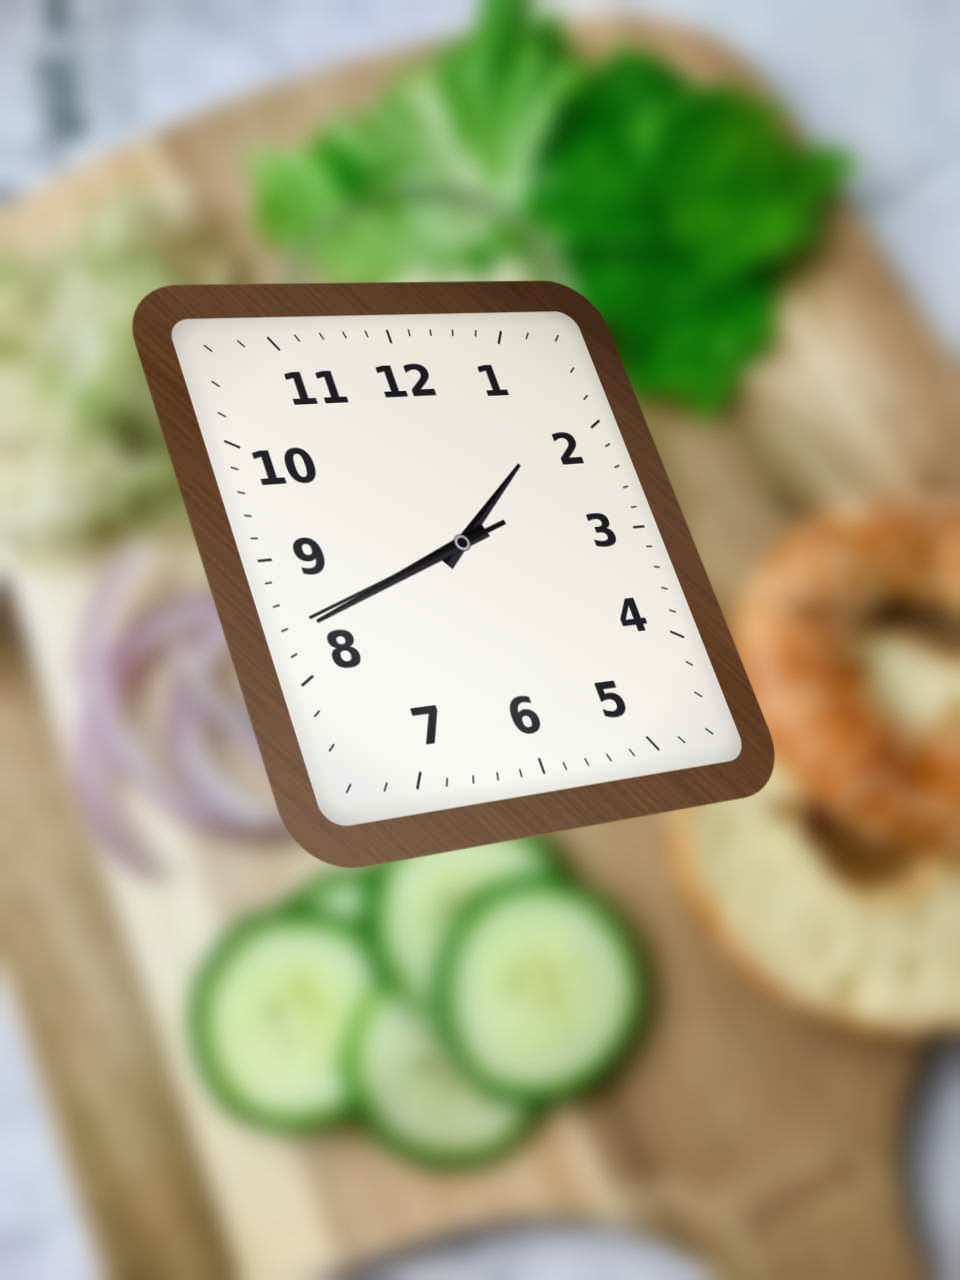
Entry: 1.41.42
